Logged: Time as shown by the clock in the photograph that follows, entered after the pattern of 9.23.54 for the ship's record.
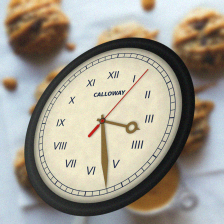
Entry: 3.27.06
